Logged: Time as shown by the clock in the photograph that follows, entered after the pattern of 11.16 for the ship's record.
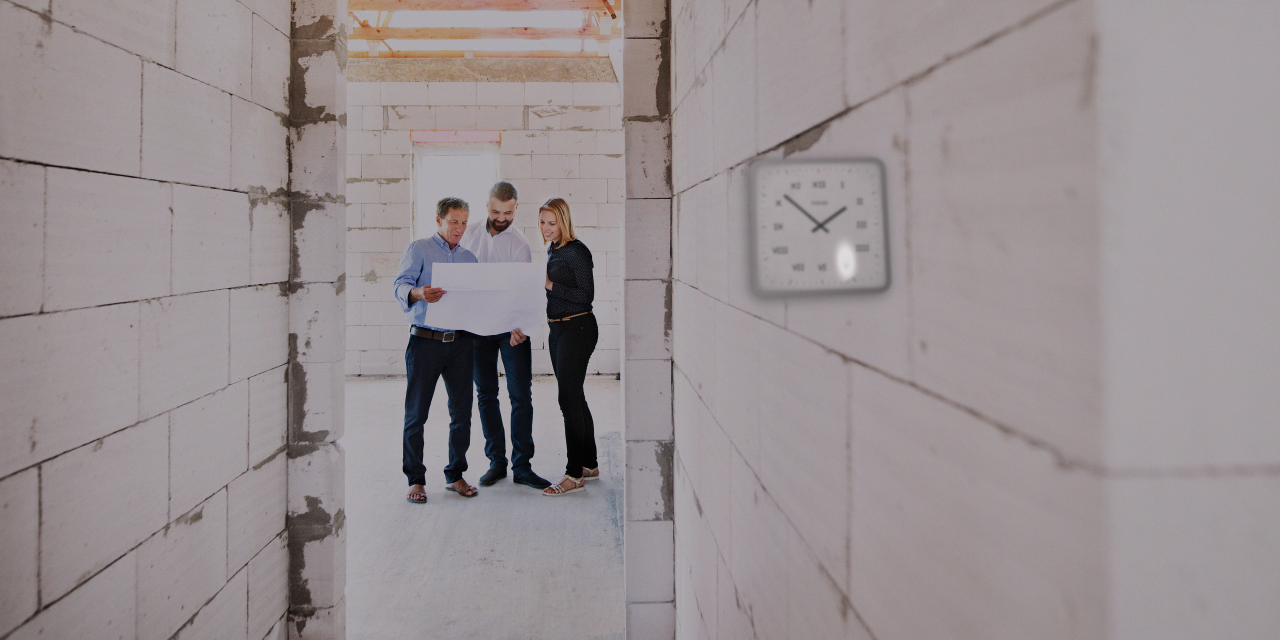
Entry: 1.52
